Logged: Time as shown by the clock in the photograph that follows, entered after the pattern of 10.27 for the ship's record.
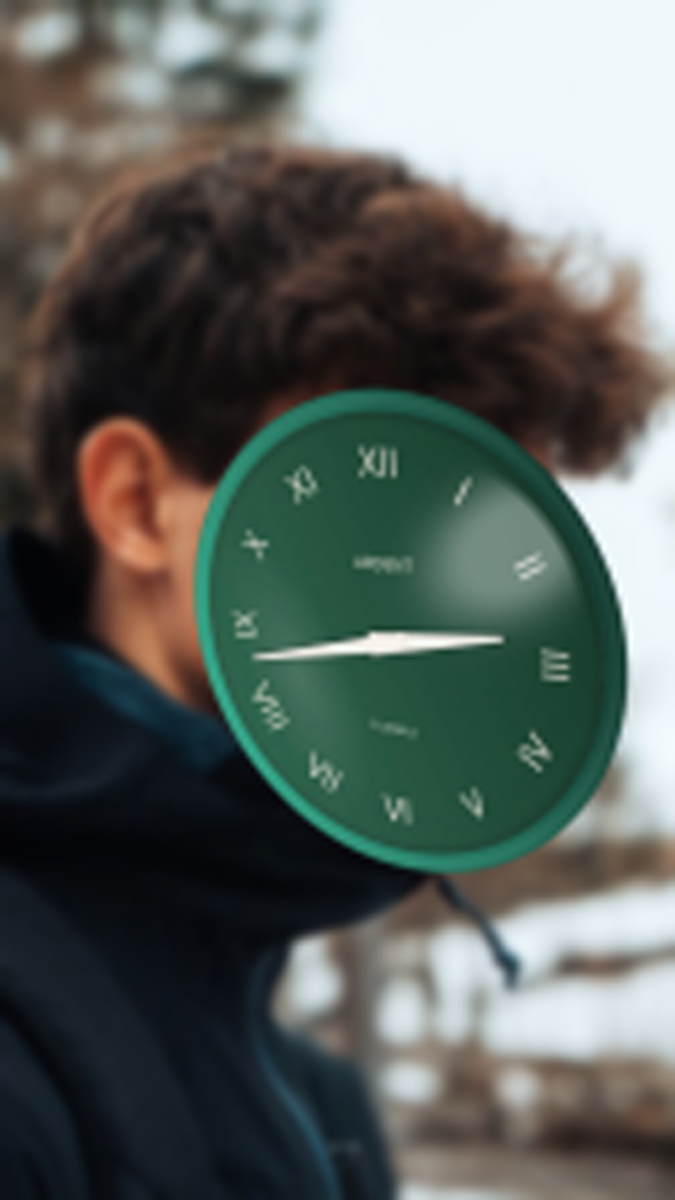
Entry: 2.43
